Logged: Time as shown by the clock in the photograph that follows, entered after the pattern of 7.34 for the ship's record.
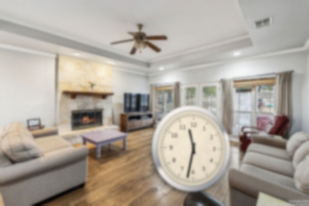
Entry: 11.32
